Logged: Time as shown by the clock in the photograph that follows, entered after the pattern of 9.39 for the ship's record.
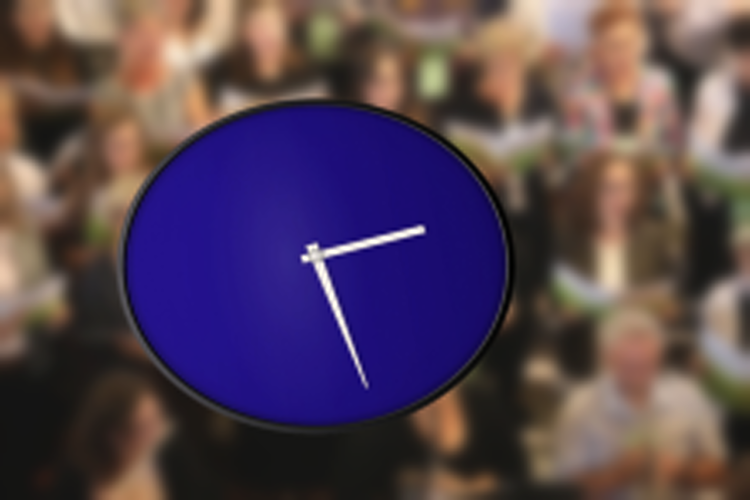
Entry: 2.27
